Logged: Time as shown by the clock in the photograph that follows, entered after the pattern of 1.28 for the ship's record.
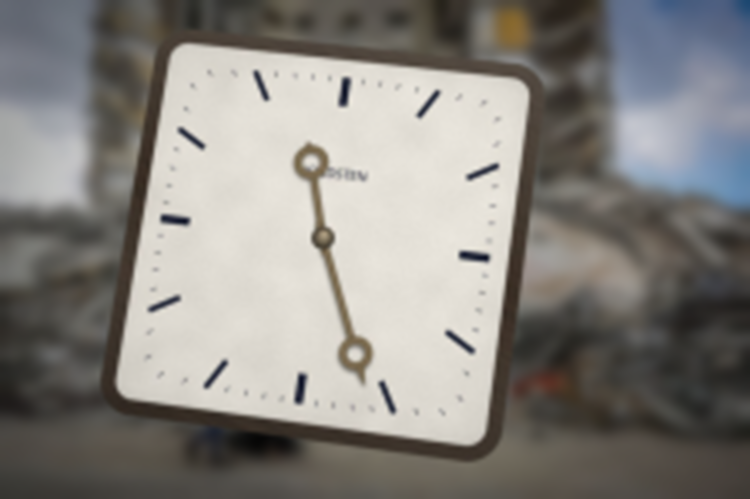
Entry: 11.26
